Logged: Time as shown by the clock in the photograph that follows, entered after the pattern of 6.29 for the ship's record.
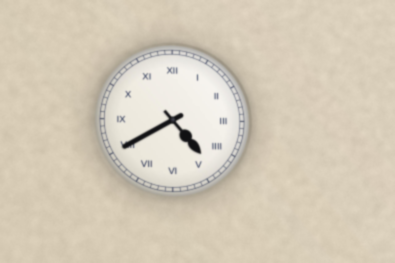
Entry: 4.40
